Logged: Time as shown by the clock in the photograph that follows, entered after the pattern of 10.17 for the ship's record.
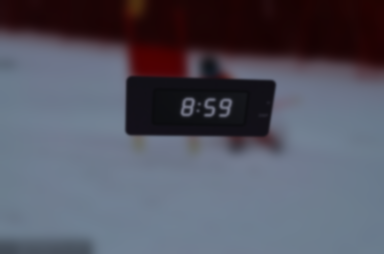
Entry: 8.59
